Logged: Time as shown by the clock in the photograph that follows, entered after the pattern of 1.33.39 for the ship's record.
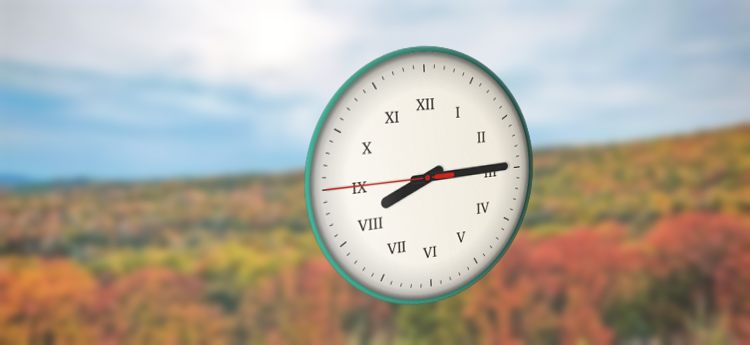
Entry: 8.14.45
